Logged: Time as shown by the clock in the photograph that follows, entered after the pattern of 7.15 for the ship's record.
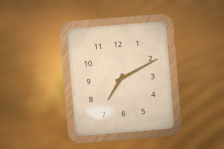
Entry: 7.11
